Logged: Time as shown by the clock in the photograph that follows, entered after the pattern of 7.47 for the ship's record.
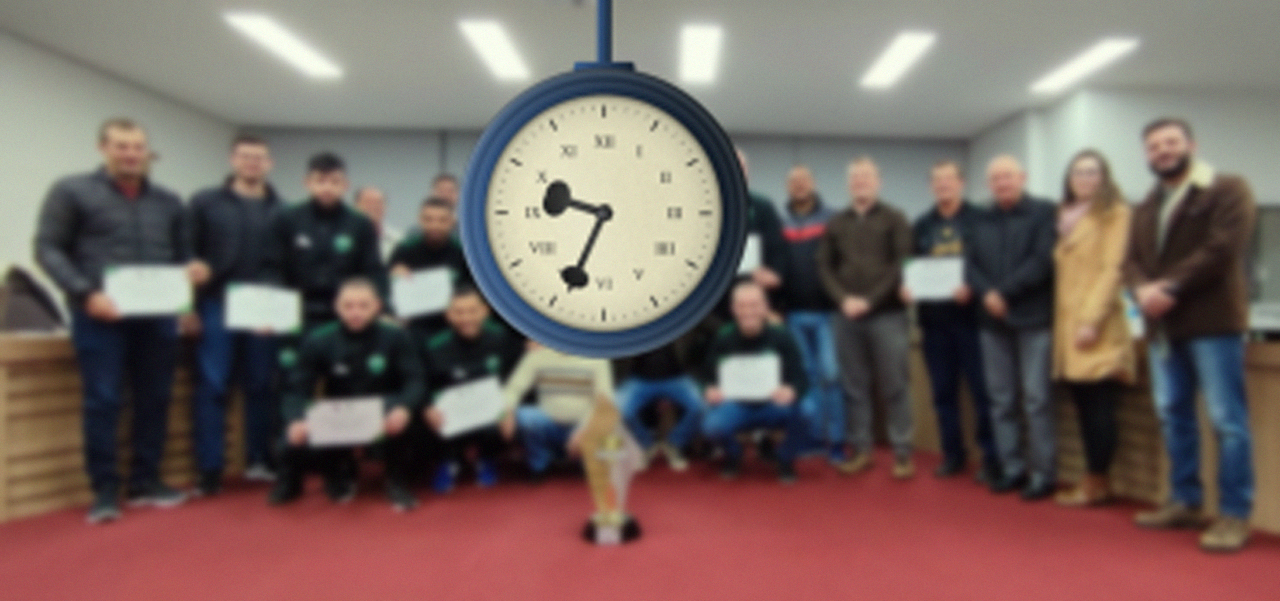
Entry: 9.34
